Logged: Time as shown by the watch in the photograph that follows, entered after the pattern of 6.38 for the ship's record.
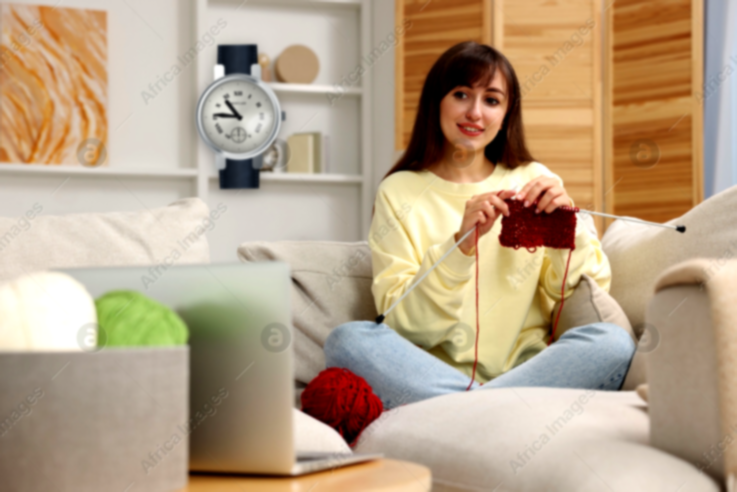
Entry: 10.46
